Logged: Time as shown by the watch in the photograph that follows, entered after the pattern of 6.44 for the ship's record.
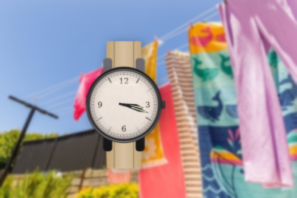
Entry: 3.18
